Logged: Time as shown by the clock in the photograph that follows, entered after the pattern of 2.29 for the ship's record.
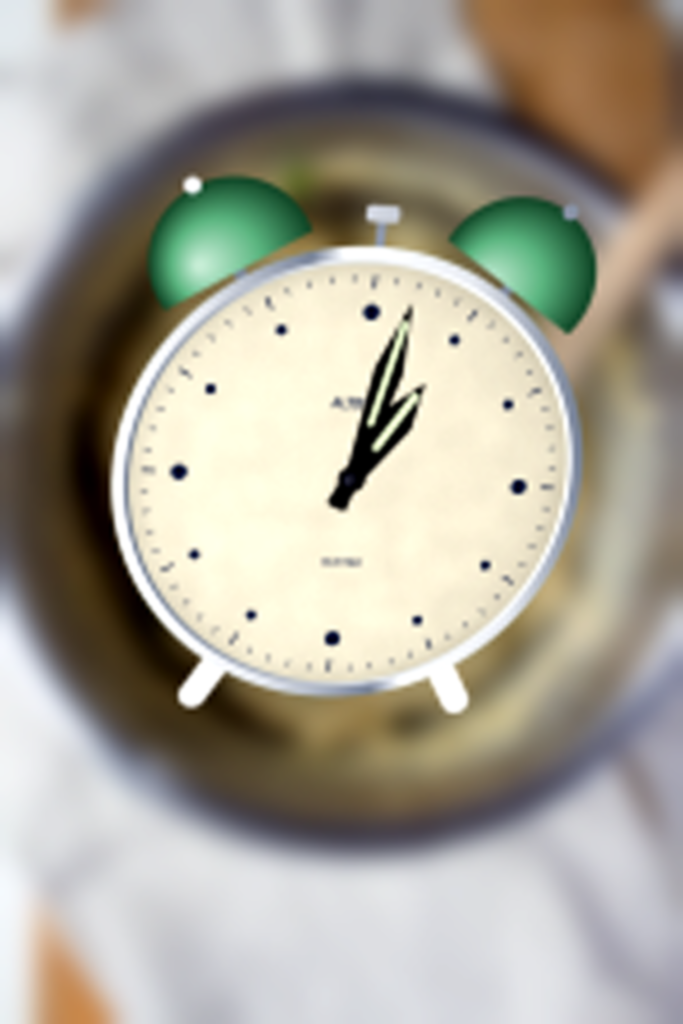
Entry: 1.02
